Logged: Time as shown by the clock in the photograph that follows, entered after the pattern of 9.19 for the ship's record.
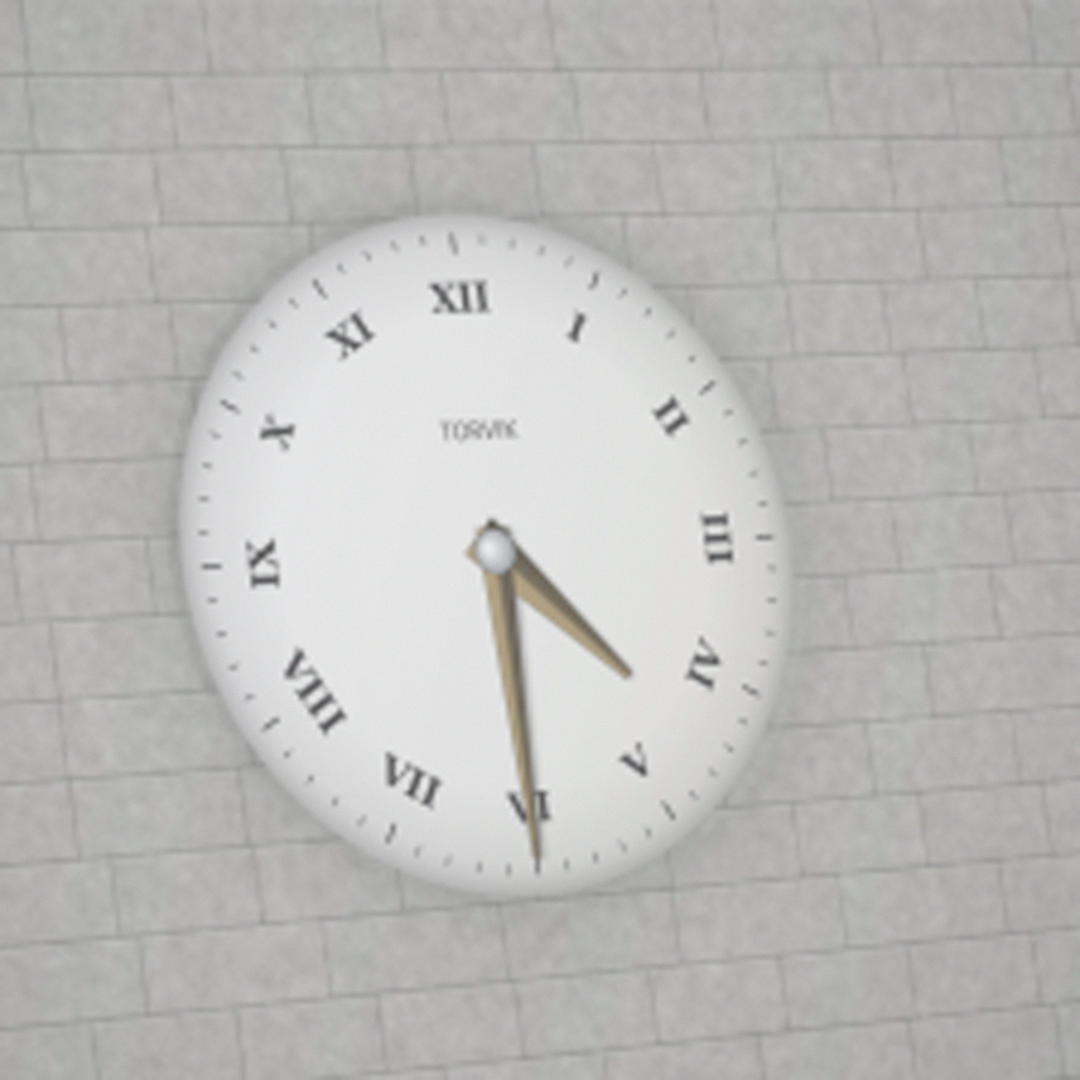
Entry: 4.30
